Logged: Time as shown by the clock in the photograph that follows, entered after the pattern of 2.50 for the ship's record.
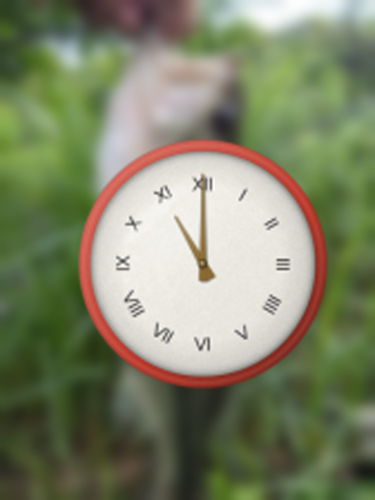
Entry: 11.00
